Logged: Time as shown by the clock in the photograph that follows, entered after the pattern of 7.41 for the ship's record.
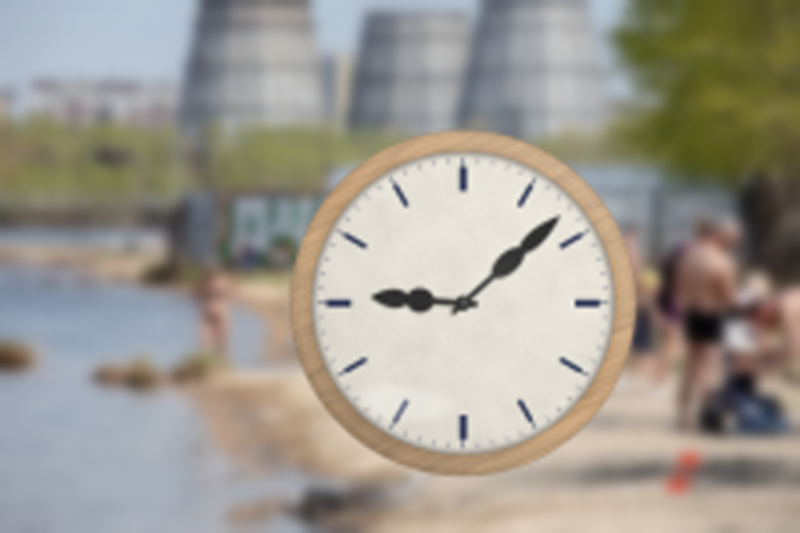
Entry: 9.08
